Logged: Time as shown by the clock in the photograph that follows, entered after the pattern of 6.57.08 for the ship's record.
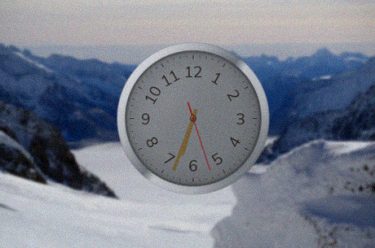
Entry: 6.33.27
